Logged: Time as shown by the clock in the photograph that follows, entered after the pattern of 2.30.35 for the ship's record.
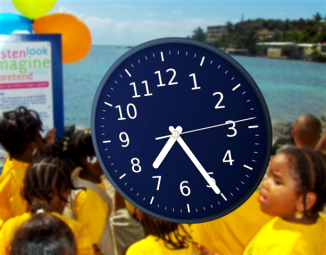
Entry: 7.25.14
